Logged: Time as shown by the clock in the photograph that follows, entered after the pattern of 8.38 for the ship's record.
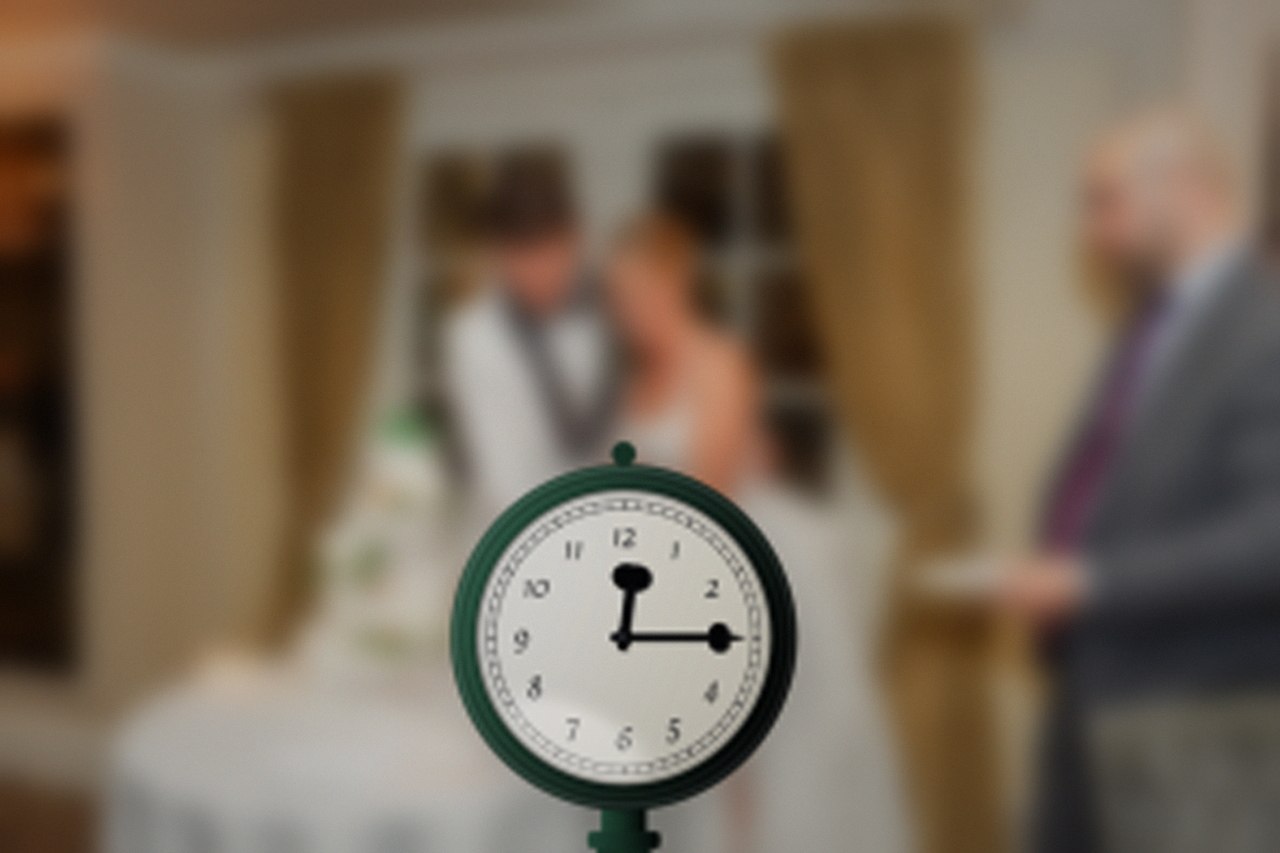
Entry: 12.15
